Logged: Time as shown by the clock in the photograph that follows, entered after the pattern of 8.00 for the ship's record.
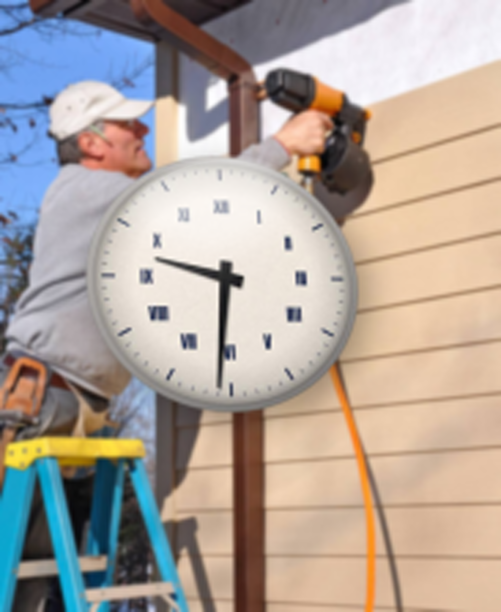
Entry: 9.31
